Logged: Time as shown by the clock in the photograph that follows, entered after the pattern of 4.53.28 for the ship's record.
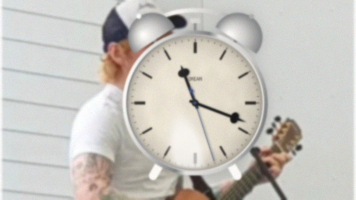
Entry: 11.18.27
